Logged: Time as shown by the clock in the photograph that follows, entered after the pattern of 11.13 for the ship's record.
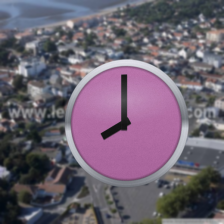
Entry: 8.00
